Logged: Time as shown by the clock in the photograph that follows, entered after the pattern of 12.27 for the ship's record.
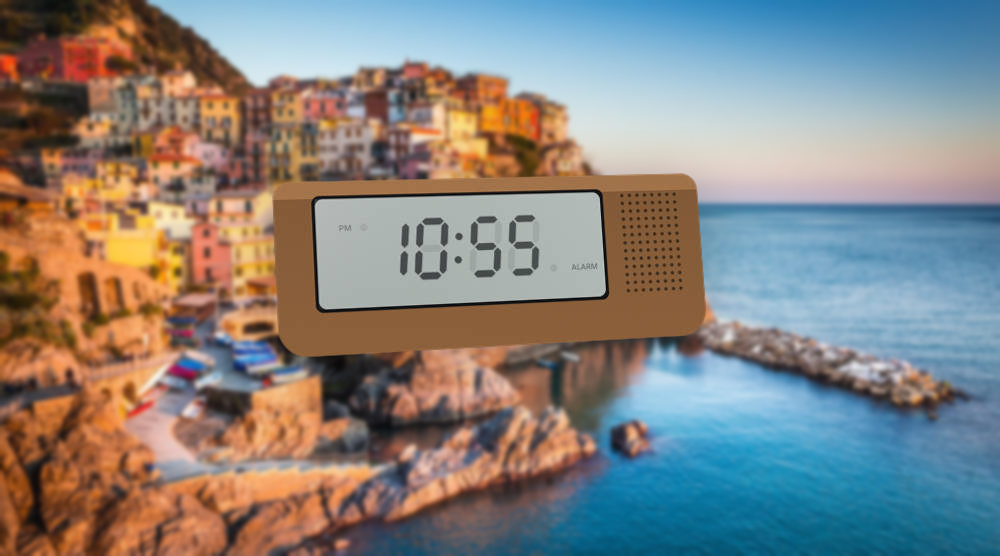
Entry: 10.55
